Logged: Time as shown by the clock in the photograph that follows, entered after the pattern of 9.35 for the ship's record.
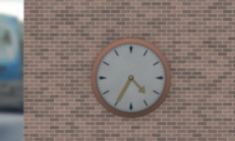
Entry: 4.35
